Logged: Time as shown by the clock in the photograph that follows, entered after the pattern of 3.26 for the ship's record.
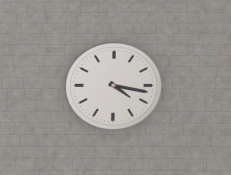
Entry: 4.17
